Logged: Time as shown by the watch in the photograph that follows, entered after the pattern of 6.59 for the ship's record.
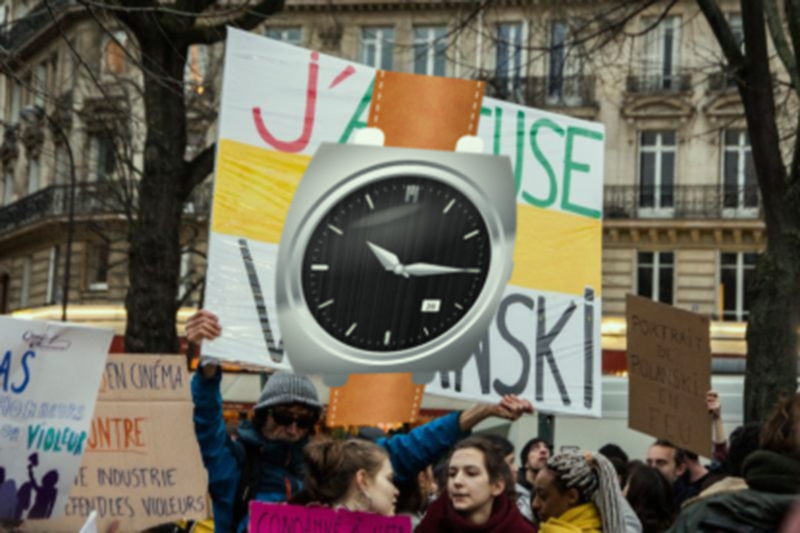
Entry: 10.15
